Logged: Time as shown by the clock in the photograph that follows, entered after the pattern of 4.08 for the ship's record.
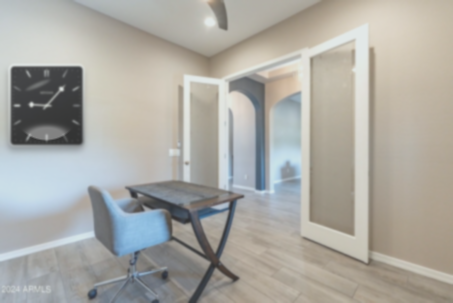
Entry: 9.07
